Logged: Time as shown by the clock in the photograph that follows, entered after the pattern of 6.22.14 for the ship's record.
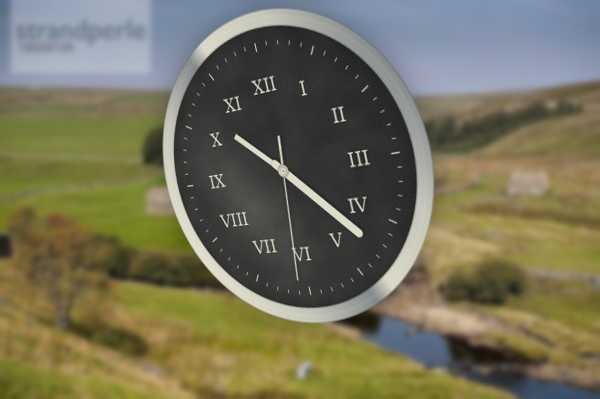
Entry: 10.22.31
